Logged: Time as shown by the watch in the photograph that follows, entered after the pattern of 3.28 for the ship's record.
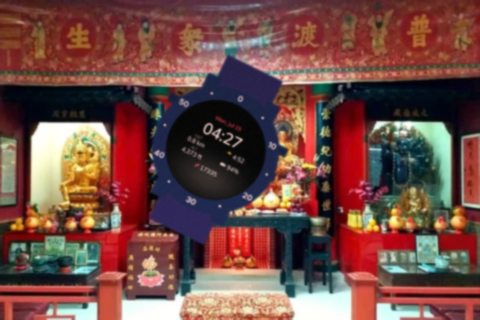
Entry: 4.27
